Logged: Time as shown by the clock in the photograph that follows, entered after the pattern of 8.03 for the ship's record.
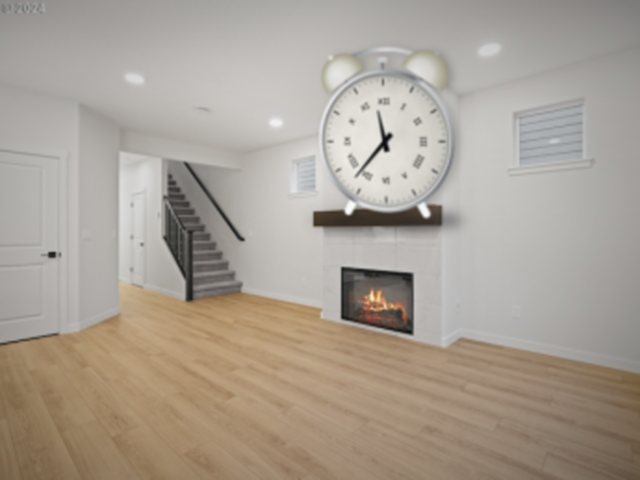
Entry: 11.37
